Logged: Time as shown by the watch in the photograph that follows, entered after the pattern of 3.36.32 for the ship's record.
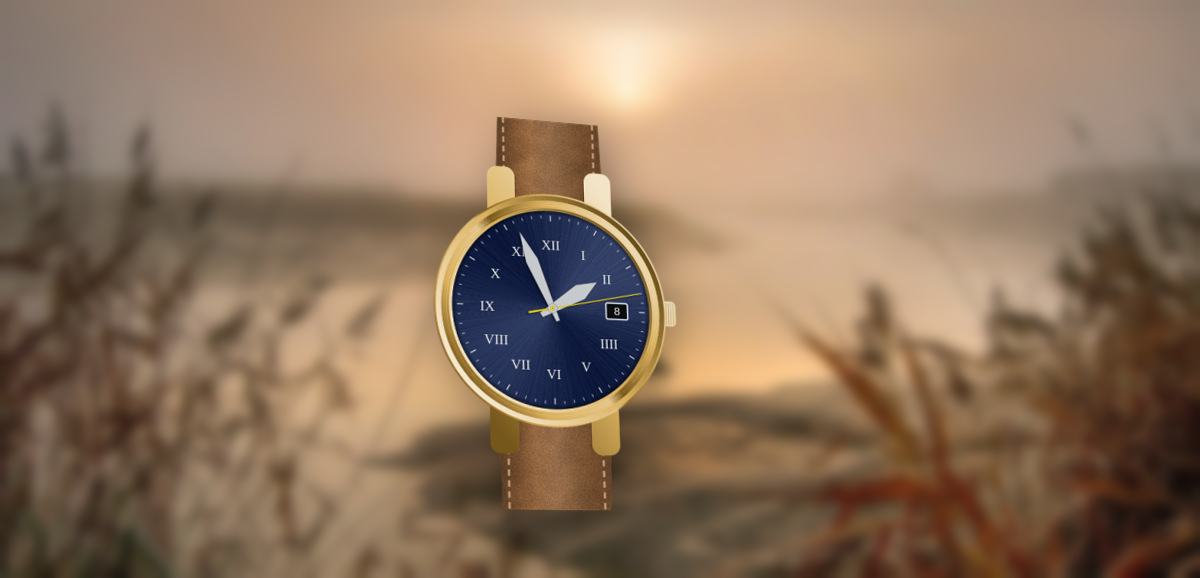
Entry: 1.56.13
